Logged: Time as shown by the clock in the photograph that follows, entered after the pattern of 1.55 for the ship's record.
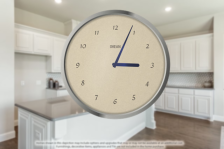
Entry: 3.04
